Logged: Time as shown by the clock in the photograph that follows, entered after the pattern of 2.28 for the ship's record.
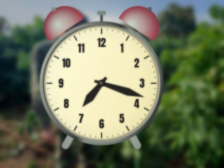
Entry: 7.18
